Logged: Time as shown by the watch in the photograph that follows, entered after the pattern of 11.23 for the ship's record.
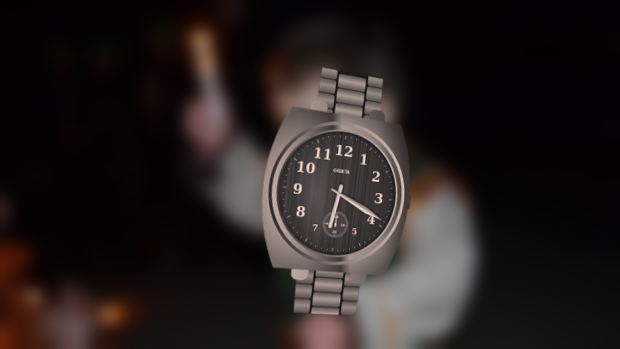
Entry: 6.19
